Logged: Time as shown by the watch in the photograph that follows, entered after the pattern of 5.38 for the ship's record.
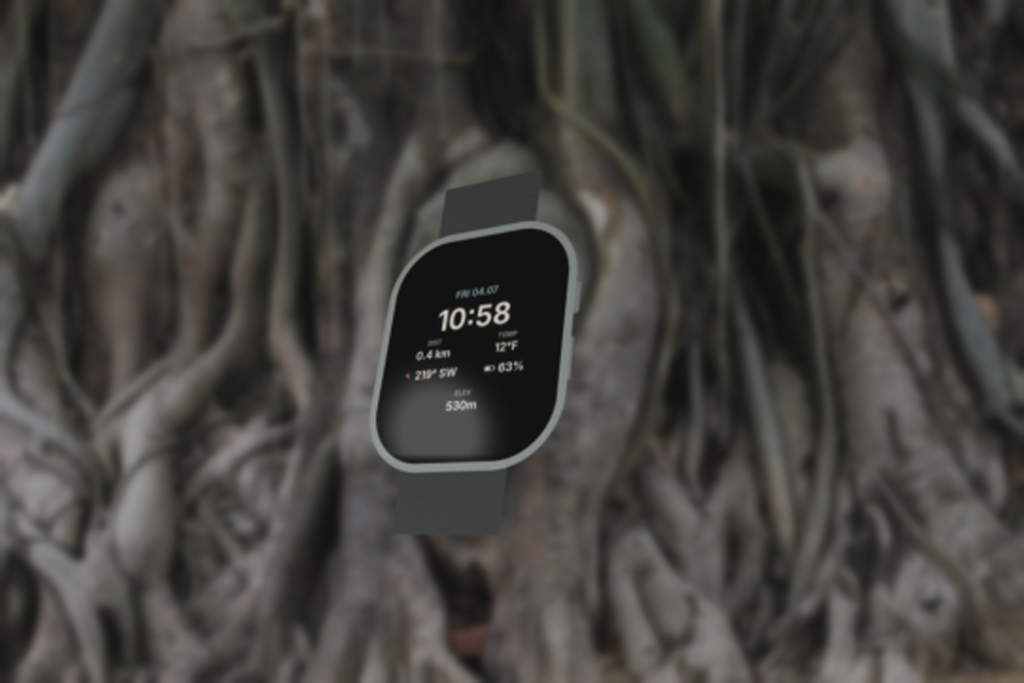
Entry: 10.58
